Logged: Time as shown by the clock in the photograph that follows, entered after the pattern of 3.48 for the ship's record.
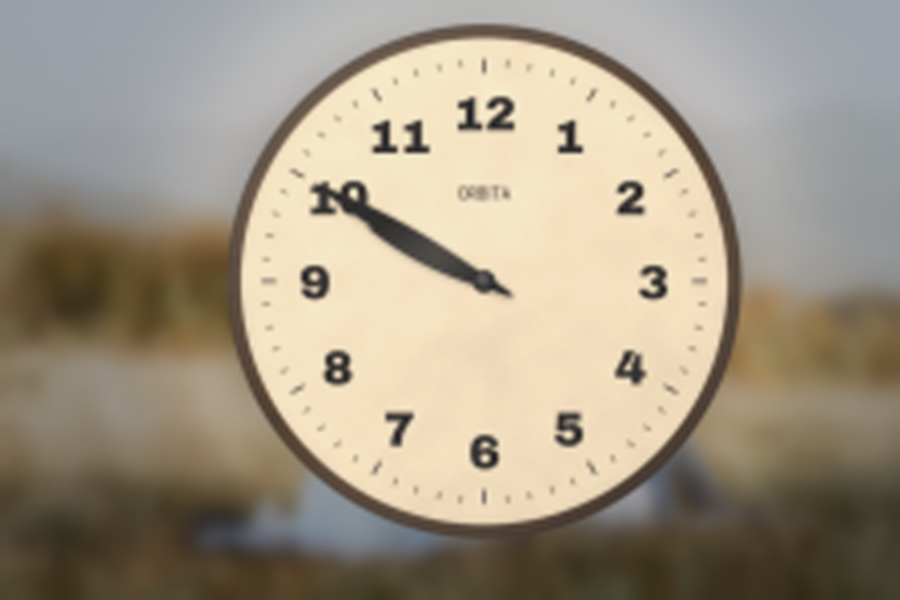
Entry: 9.50
